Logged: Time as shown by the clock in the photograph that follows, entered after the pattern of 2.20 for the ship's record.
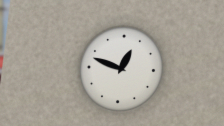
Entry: 12.48
